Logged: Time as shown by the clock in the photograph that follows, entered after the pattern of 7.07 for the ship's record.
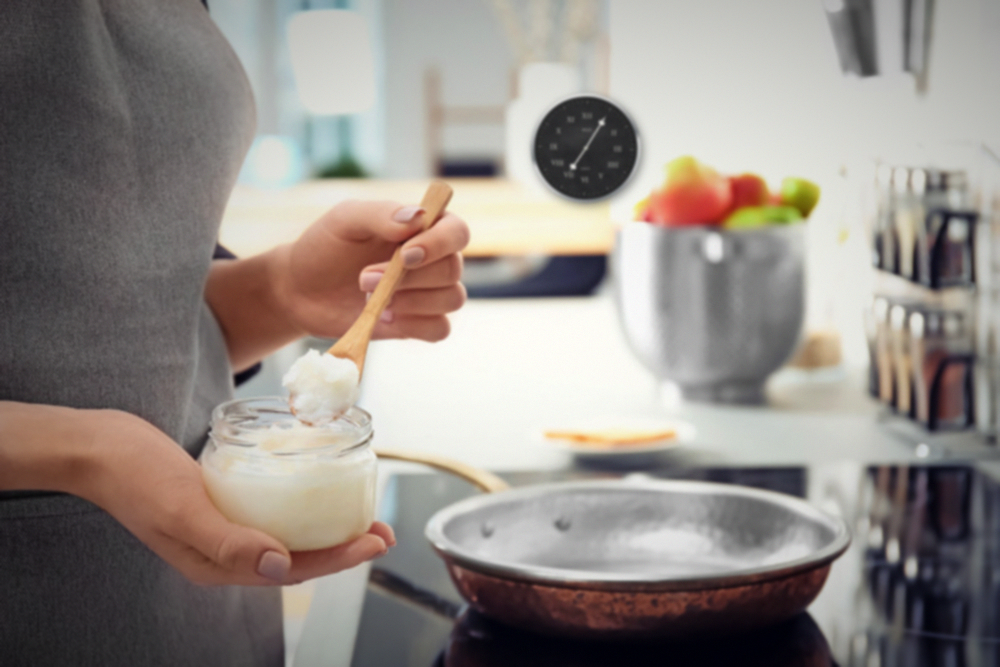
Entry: 7.05
